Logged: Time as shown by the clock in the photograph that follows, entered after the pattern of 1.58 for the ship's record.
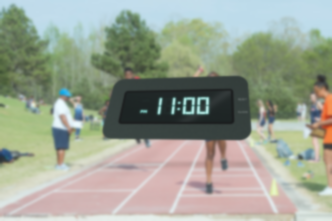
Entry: 11.00
